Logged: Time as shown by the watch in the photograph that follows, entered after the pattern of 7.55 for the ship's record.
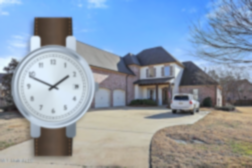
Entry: 1.49
